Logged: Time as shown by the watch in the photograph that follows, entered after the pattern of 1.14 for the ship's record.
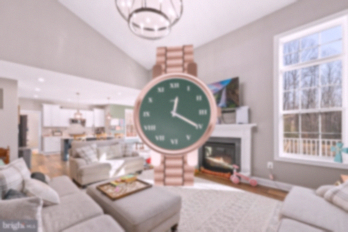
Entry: 12.20
